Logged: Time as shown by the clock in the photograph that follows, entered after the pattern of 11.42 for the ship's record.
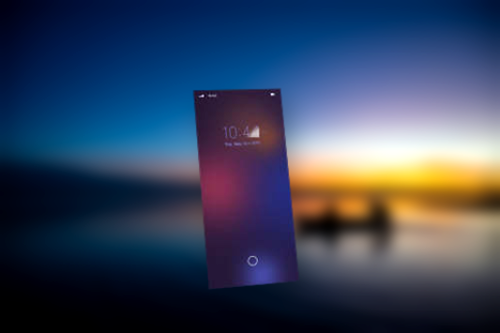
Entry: 10.44
